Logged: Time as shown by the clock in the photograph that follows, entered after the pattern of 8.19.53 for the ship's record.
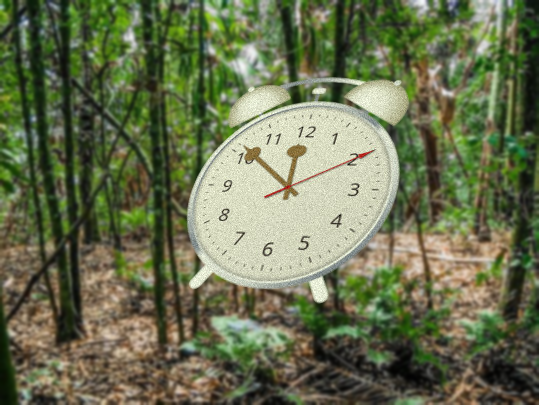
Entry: 11.51.10
